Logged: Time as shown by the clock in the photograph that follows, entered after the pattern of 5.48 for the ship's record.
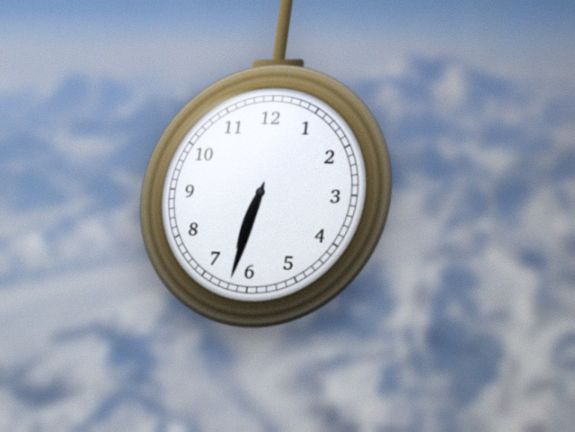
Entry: 6.32
